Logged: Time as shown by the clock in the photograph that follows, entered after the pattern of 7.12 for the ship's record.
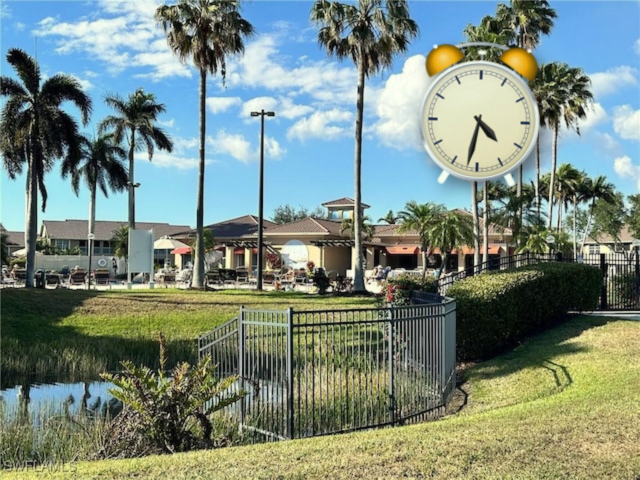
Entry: 4.32
